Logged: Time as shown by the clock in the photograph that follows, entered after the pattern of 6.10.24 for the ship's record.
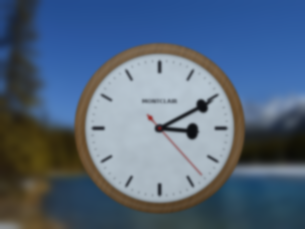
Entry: 3.10.23
